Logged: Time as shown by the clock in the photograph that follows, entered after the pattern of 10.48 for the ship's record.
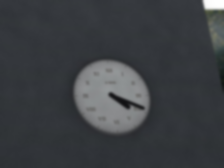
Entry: 4.19
